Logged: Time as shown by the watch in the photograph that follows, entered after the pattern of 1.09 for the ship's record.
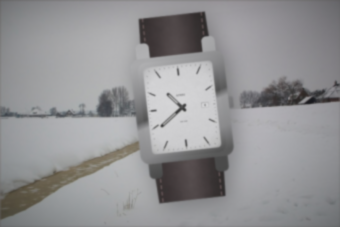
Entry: 10.39
